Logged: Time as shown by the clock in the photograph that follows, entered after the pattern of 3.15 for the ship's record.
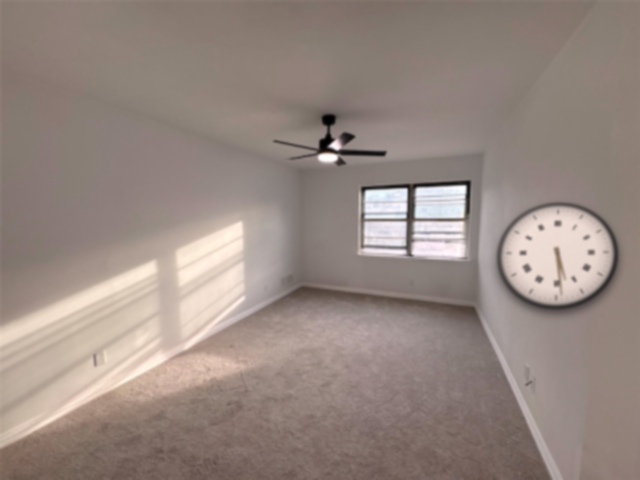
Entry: 5.29
